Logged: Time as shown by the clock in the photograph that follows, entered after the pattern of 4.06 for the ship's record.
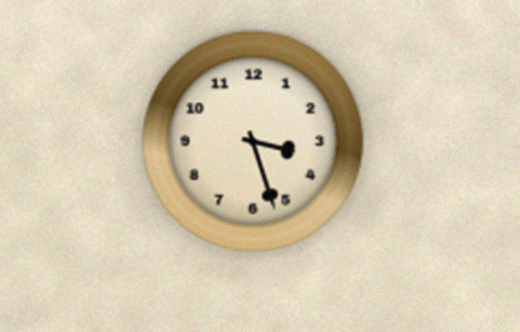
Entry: 3.27
